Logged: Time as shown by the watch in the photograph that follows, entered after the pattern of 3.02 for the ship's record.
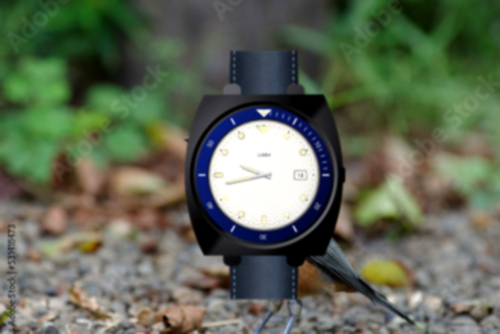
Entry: 9.43
